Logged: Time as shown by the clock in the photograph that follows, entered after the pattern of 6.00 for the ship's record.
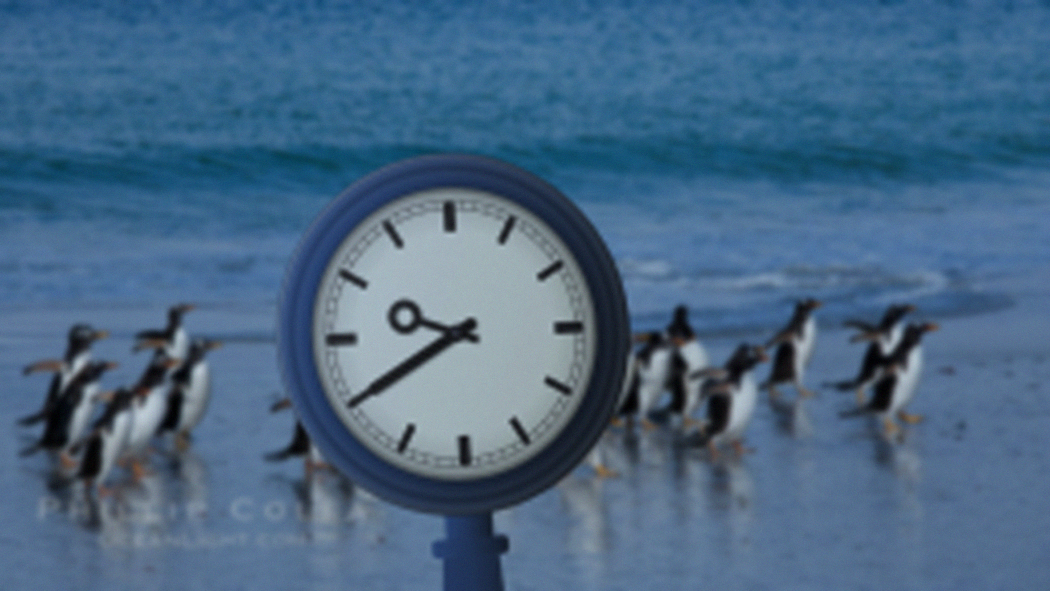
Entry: 9.40
